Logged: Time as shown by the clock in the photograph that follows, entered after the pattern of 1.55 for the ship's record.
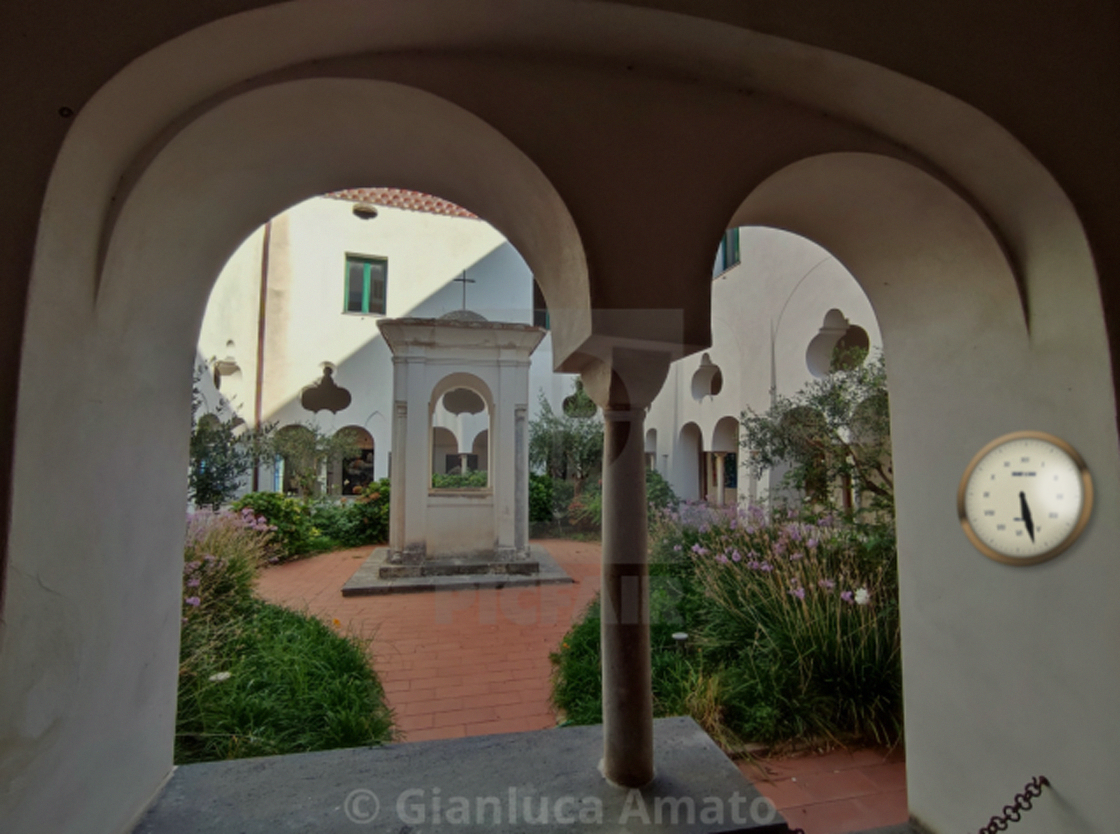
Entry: 5.27
